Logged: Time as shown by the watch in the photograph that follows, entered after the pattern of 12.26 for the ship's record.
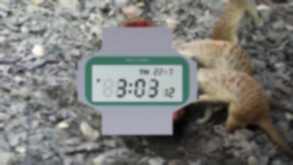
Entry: 3.03
